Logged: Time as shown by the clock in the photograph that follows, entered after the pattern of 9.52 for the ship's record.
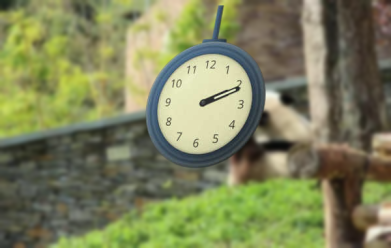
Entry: 2.11
